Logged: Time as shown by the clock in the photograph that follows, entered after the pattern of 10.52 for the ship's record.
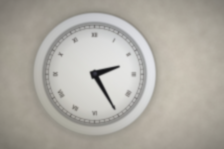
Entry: 2.25
